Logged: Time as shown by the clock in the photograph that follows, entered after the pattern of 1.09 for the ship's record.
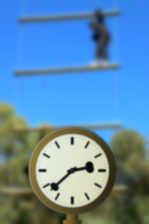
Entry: 2.38
